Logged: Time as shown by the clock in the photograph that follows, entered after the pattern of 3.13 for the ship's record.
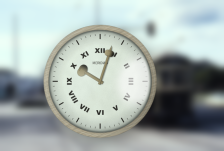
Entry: 10.03
